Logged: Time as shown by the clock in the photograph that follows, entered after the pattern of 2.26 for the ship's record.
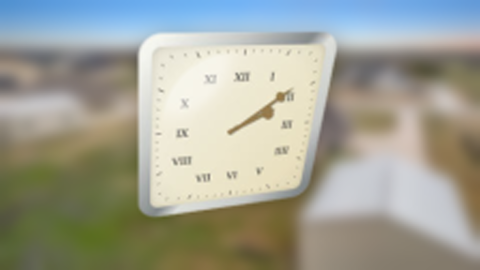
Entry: 2.09
